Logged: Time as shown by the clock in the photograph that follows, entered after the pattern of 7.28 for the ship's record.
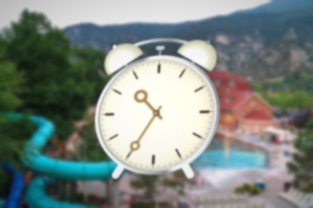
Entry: 10.35
